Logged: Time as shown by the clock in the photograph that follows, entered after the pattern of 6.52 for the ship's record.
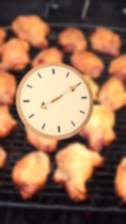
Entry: 8.10
